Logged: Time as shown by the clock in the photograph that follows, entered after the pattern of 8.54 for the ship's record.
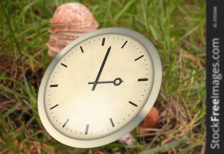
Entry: 3.02
